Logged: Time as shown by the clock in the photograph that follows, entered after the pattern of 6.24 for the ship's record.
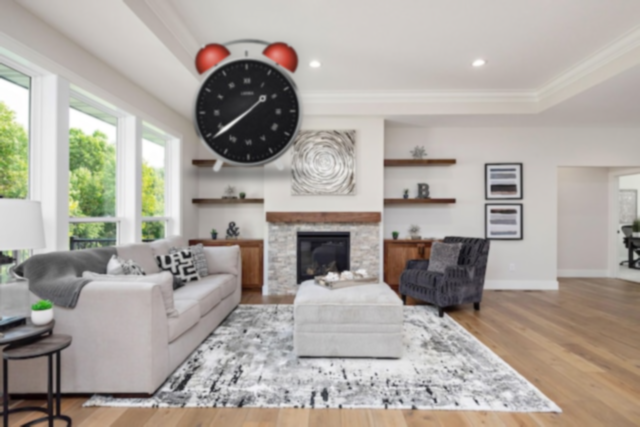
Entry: 1.39
